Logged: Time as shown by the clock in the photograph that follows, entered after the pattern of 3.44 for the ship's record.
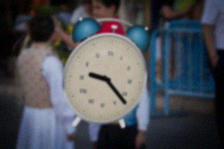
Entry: 9.22
